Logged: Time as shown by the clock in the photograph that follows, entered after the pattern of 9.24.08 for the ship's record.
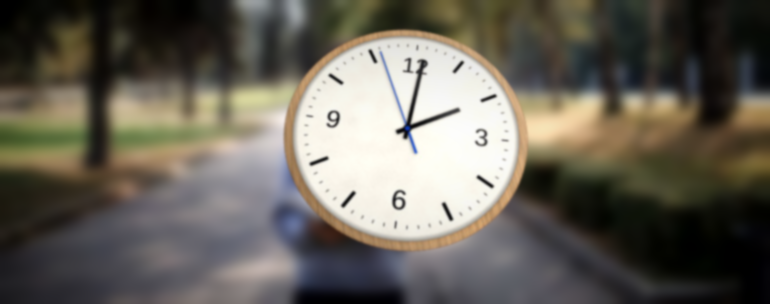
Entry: 2.00.56
